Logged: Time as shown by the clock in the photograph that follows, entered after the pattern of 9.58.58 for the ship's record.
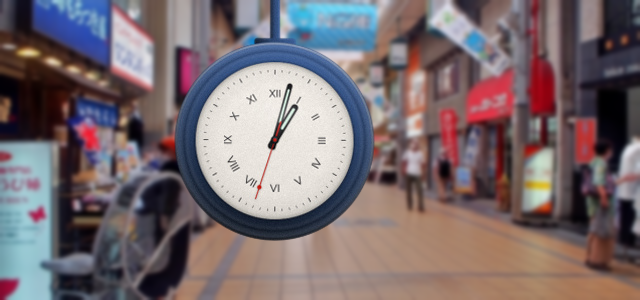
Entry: 1.02.33
